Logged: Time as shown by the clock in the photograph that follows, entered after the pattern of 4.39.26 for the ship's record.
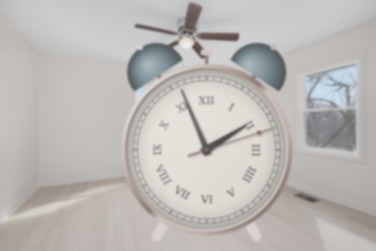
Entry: 1.56.12
